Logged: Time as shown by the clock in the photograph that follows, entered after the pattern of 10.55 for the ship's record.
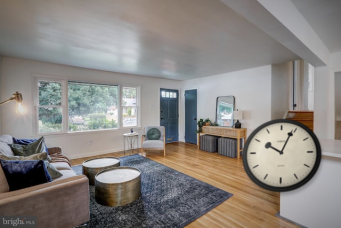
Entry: 10.04
